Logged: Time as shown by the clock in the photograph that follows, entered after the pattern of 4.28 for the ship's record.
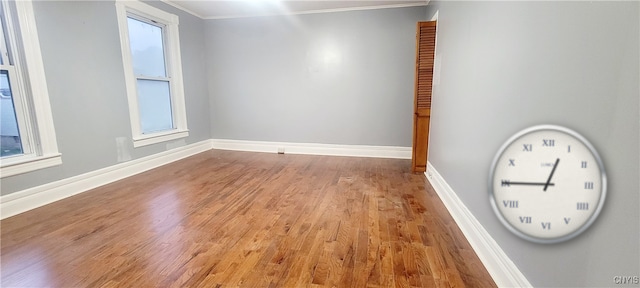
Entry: 12.45
